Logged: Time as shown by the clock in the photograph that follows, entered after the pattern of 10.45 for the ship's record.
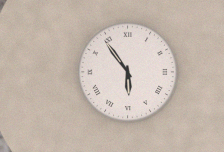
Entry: 5.54
